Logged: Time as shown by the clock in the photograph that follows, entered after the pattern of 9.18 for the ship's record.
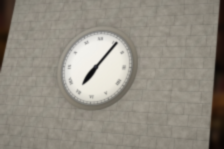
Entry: 7.06
